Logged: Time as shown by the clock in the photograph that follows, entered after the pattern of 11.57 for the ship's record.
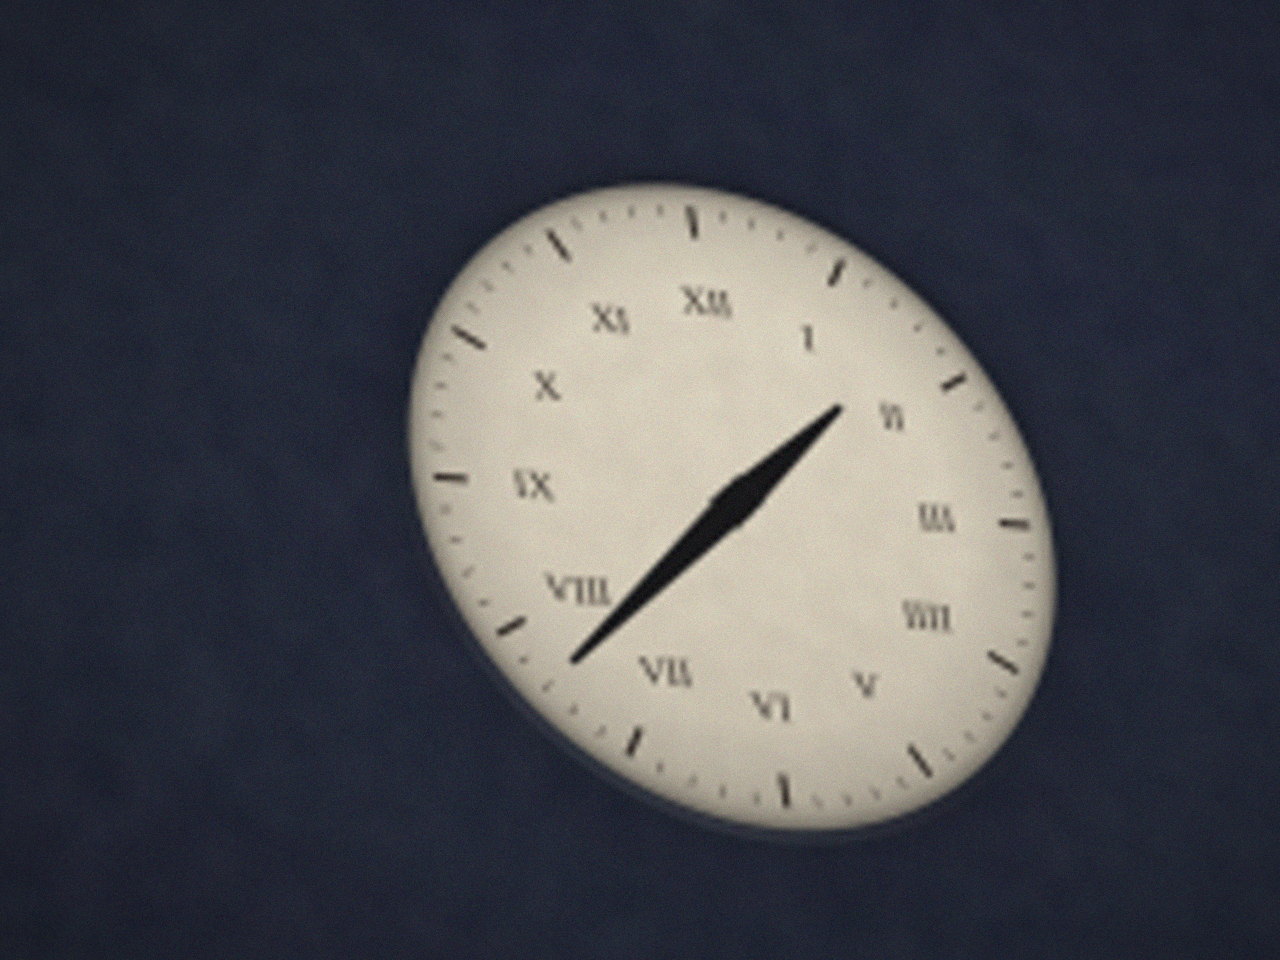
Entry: 1.38
